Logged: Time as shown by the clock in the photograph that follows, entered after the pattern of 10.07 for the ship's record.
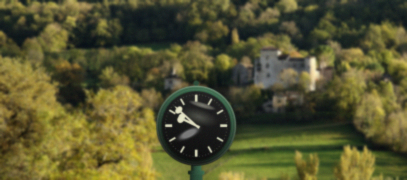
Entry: 9.52
